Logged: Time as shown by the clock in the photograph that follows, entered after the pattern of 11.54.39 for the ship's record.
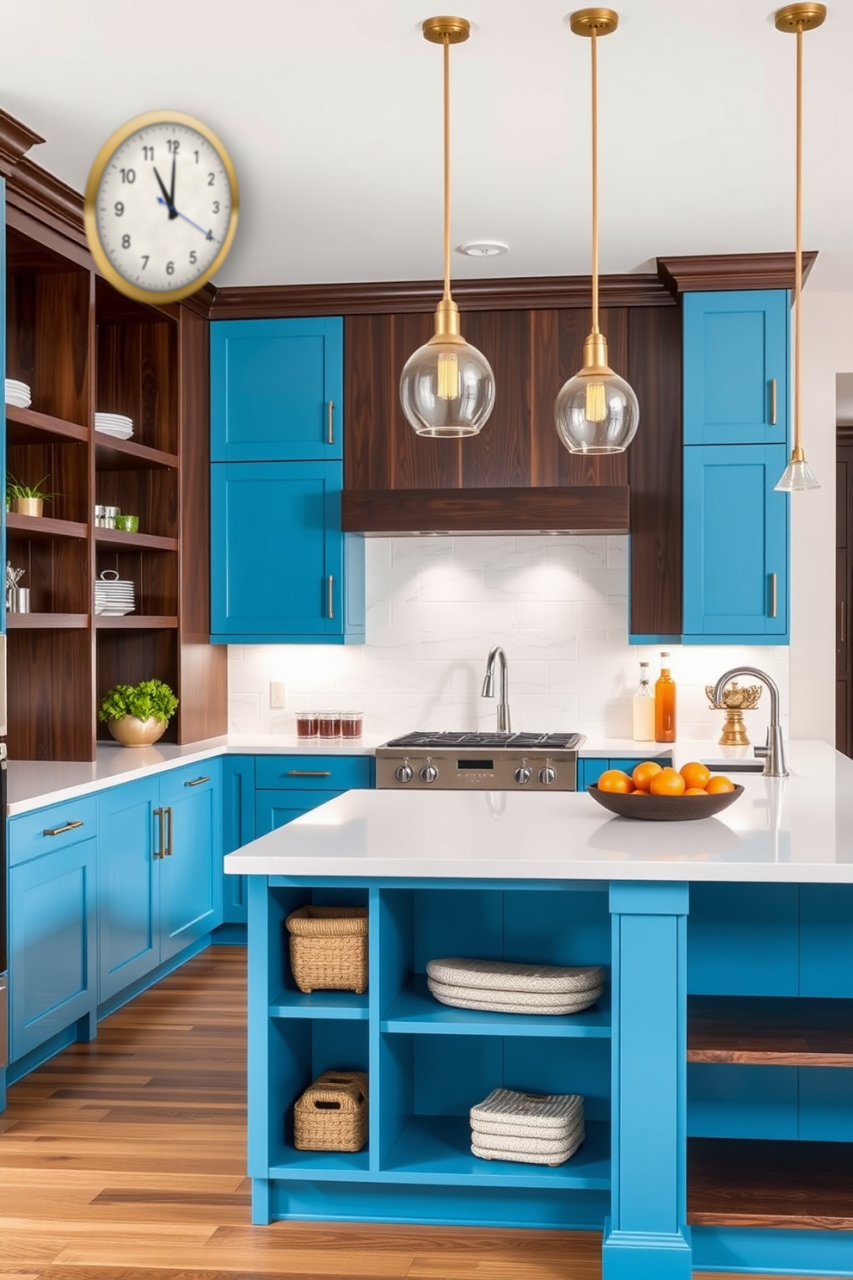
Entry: 11.00.20
